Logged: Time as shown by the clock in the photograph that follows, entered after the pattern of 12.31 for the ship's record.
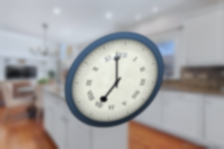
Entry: 6.58
